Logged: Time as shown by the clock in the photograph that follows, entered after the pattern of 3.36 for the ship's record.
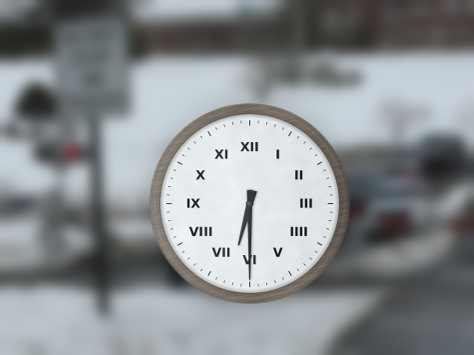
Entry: 6.30
